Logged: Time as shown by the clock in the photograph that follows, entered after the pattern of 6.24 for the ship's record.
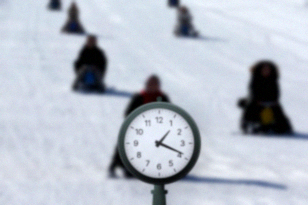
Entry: 1.19
